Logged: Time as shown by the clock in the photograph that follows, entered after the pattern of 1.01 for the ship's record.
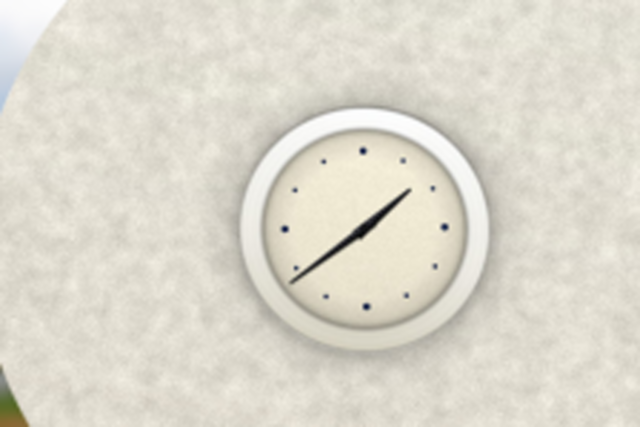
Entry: 1.39
